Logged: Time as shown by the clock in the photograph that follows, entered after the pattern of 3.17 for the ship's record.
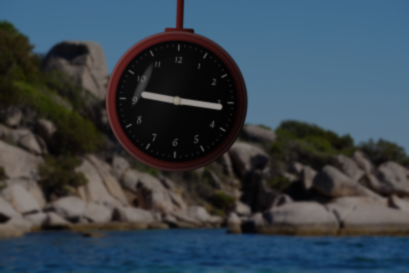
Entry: 9.16
